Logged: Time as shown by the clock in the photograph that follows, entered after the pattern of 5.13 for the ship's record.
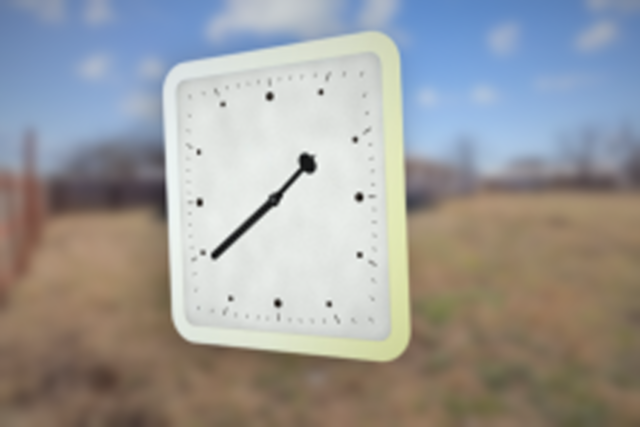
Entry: 1.39
